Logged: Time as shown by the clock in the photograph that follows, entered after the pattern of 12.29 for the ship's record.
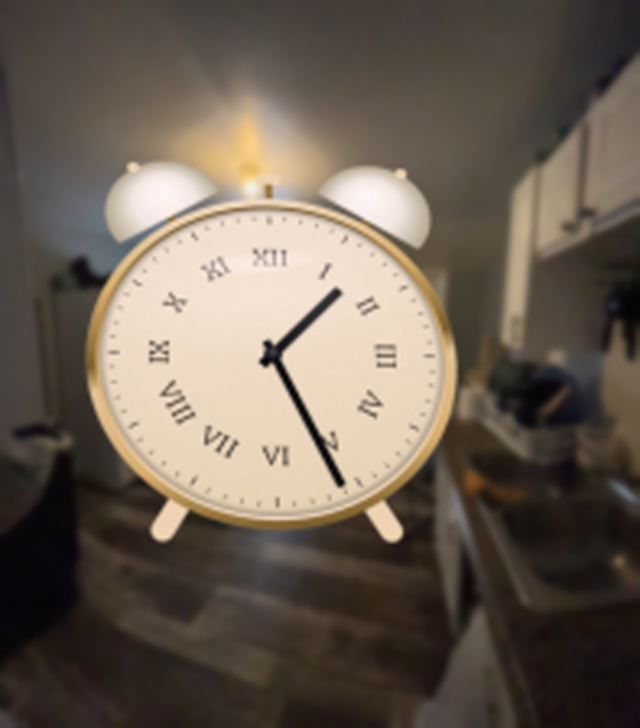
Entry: 1.26
